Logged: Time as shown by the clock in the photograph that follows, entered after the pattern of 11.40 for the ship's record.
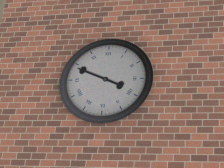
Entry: 3.49
